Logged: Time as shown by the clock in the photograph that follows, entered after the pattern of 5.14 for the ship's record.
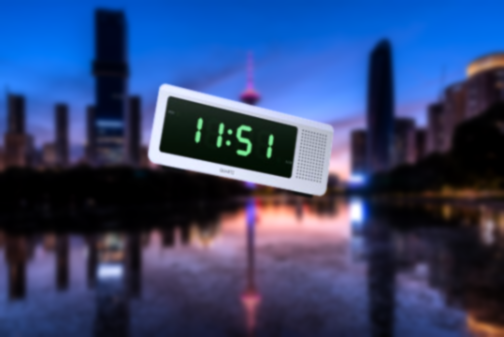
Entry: 11.51
